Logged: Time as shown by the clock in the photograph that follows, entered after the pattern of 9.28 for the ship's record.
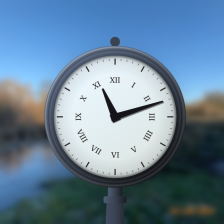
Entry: 11.12
